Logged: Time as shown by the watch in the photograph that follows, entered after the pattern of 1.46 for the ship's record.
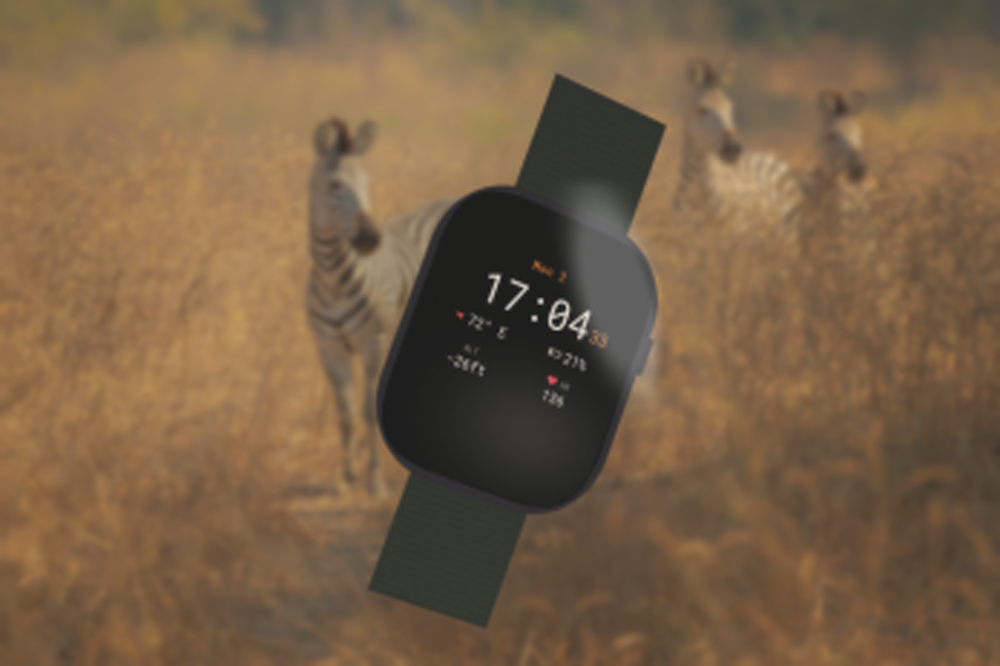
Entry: 17.04
